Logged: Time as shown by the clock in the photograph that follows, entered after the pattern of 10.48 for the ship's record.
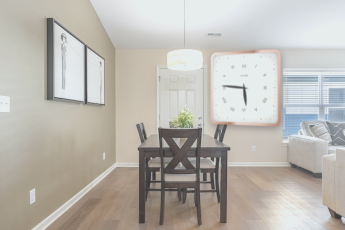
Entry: 5.46
